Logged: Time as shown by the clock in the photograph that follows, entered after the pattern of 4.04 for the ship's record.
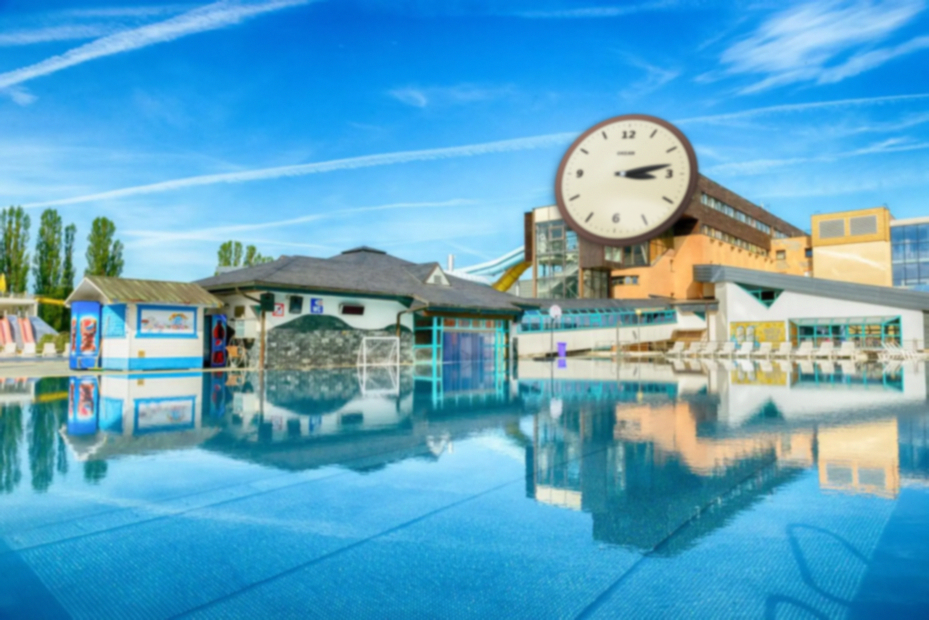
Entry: 3.13
